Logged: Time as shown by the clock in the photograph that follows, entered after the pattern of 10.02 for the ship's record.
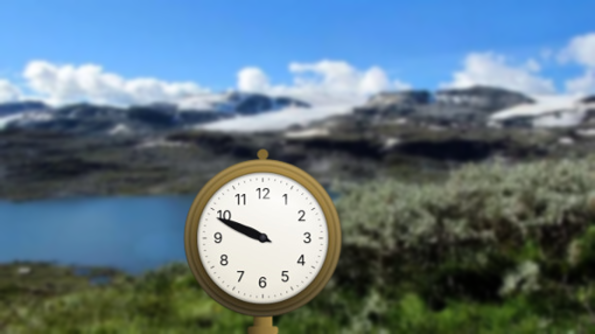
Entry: 9.49
